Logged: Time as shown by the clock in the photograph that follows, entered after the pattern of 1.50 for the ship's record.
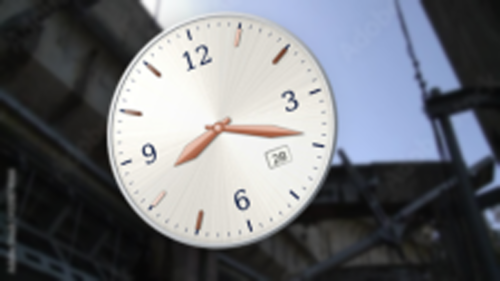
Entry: 8.19
